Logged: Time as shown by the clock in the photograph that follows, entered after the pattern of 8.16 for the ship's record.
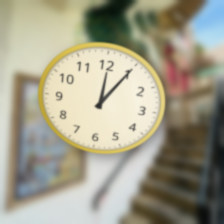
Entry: 12.05
